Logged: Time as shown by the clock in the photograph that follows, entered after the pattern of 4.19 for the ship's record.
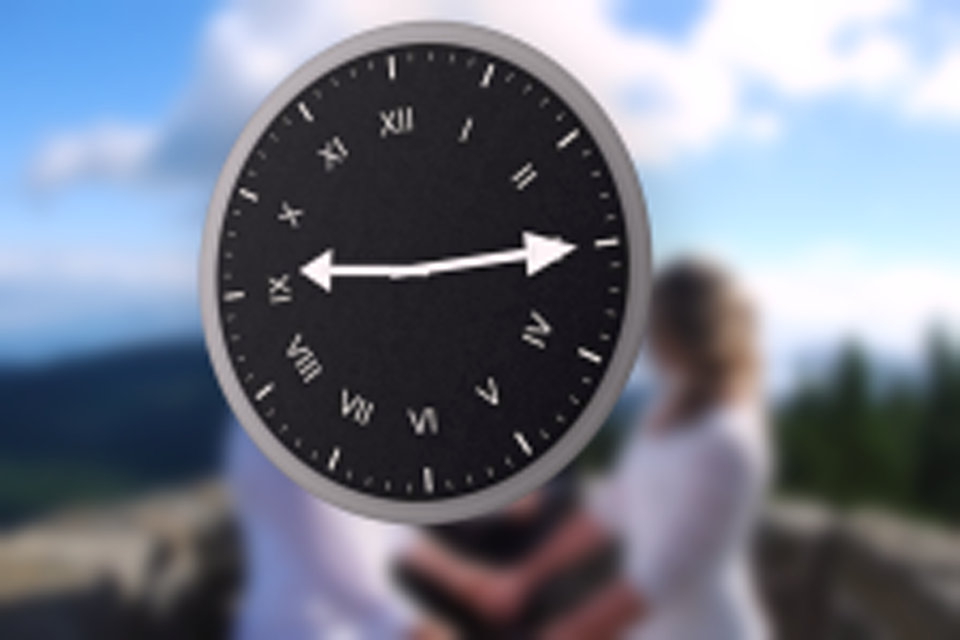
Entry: 9.15
